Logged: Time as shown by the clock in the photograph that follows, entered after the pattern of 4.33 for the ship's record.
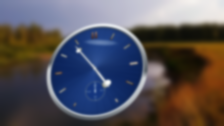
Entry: 4.54
